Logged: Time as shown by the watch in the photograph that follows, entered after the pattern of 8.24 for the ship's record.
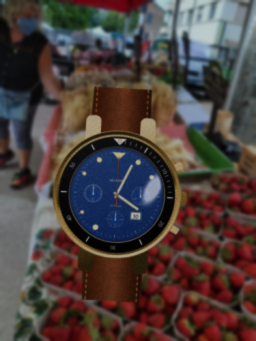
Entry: 4.04
